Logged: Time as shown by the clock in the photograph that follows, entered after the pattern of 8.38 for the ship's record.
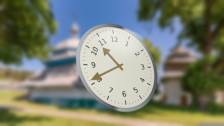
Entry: 10.41
